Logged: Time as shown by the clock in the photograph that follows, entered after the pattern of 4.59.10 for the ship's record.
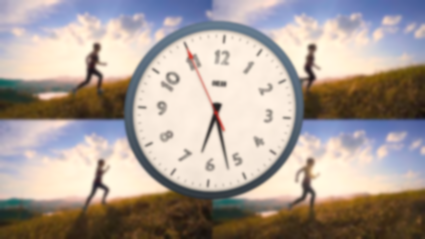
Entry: 6.26.55
